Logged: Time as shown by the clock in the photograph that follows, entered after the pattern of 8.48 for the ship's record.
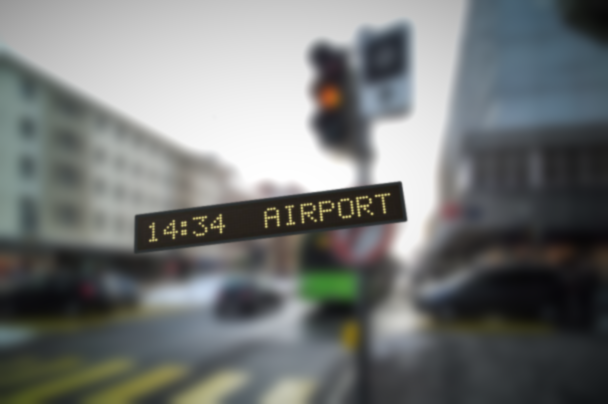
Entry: 14.34
